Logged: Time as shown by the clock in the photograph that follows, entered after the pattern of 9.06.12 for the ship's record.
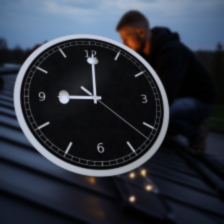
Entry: 9.00.22
